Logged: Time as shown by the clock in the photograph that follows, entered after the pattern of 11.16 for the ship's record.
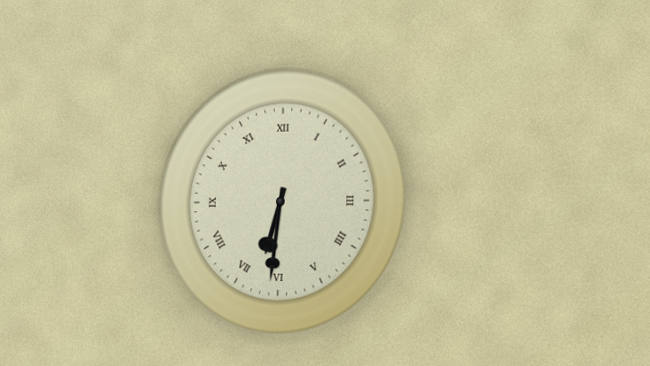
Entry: 6.31
